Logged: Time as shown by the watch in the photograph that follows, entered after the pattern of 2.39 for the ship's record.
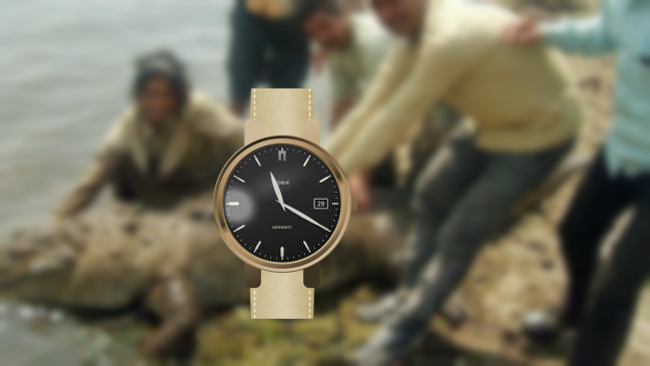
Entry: 11.20
